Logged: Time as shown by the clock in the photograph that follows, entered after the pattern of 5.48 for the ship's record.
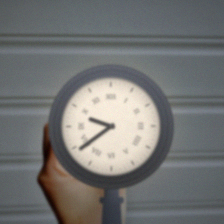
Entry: 9.39
